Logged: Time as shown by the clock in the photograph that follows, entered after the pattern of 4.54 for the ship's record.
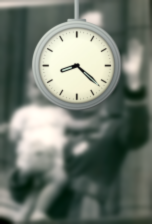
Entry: 8.22
